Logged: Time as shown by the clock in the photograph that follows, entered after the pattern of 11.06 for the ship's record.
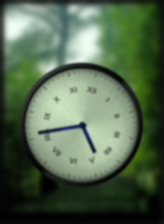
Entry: 4.41
